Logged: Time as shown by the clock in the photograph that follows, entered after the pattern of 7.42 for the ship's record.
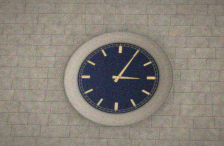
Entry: 3.05
